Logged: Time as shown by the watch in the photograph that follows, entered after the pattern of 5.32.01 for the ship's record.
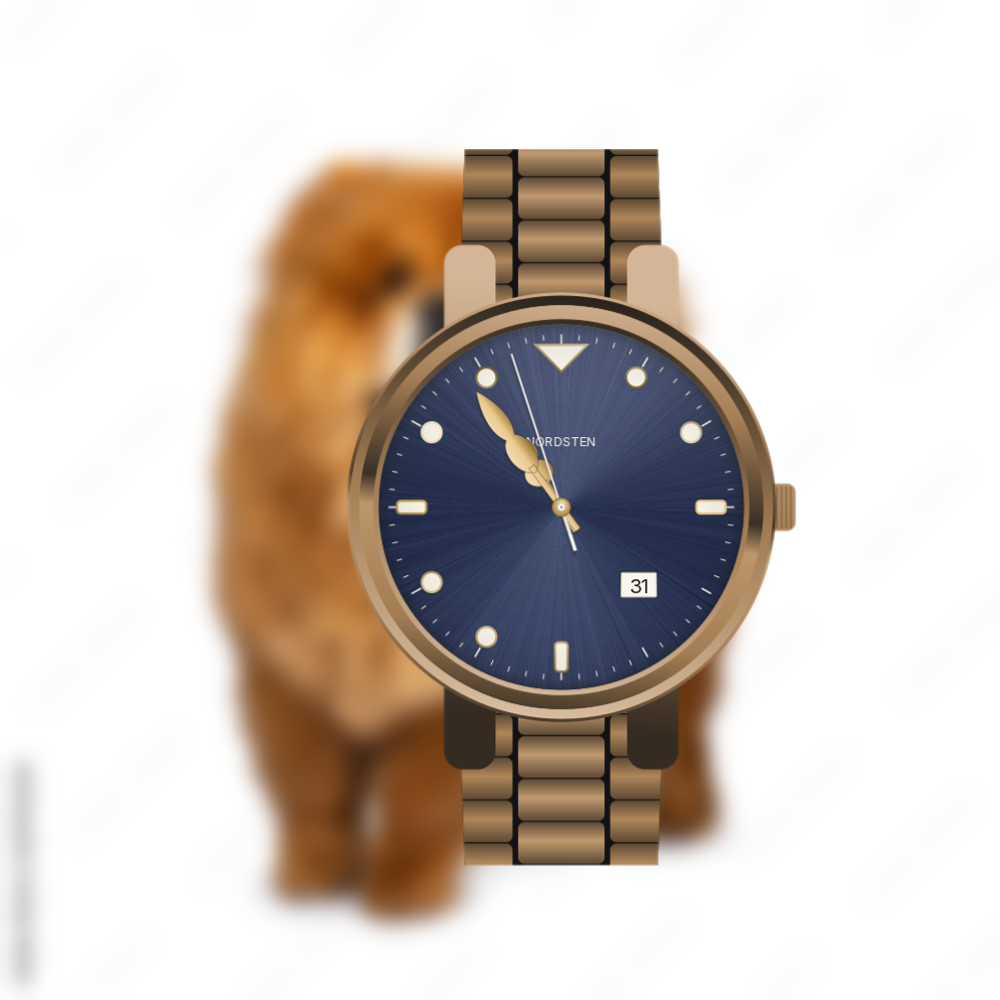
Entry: 10.53.57
